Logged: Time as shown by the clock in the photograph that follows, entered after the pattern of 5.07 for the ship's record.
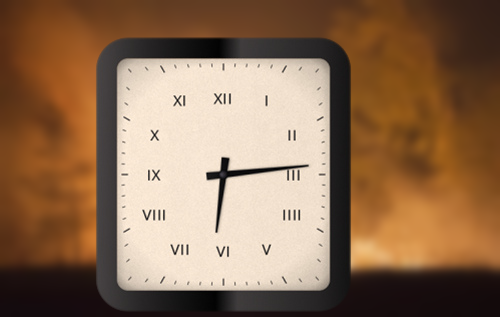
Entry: 6.14
